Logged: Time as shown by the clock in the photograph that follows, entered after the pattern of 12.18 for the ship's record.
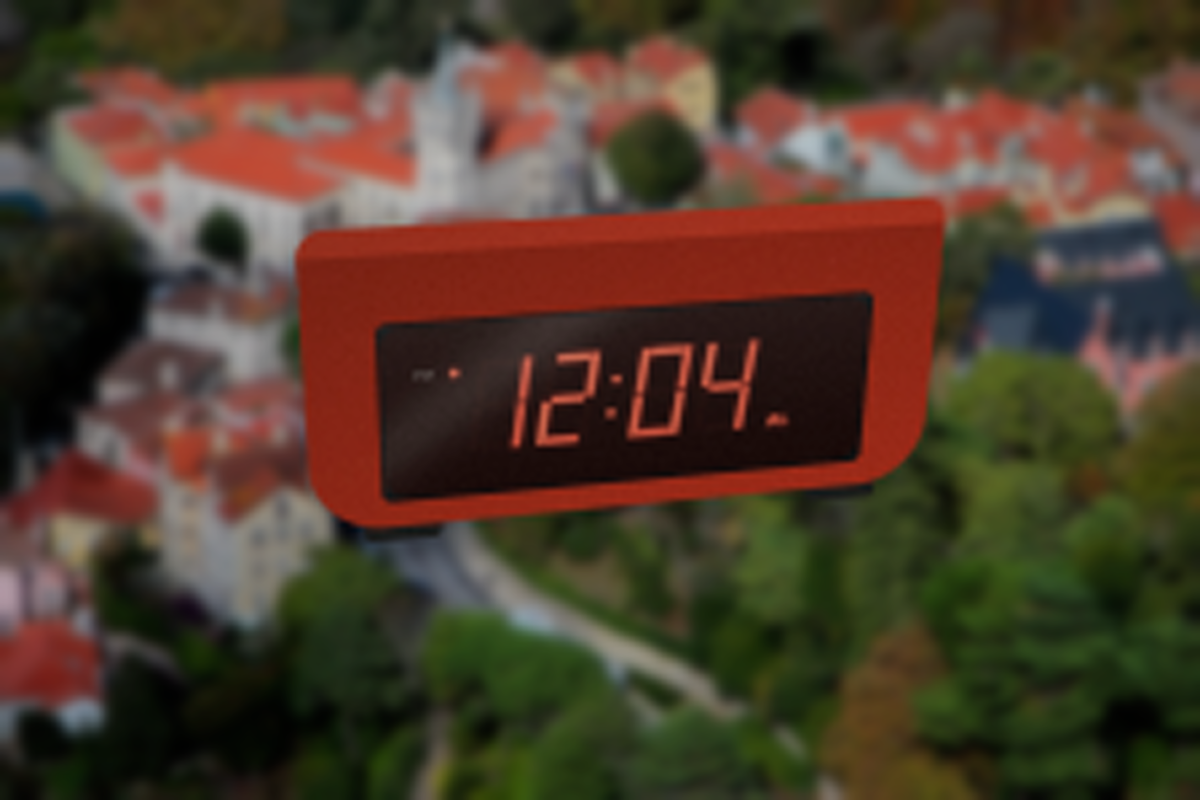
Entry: 12.04
